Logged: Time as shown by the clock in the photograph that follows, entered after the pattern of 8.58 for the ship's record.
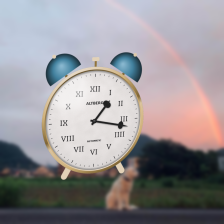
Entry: 1.17
